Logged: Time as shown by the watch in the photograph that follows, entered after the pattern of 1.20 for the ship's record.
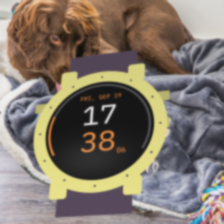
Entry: 17.38
